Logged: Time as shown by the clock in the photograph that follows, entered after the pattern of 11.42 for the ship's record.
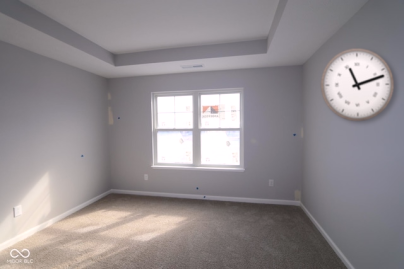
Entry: 11.12
